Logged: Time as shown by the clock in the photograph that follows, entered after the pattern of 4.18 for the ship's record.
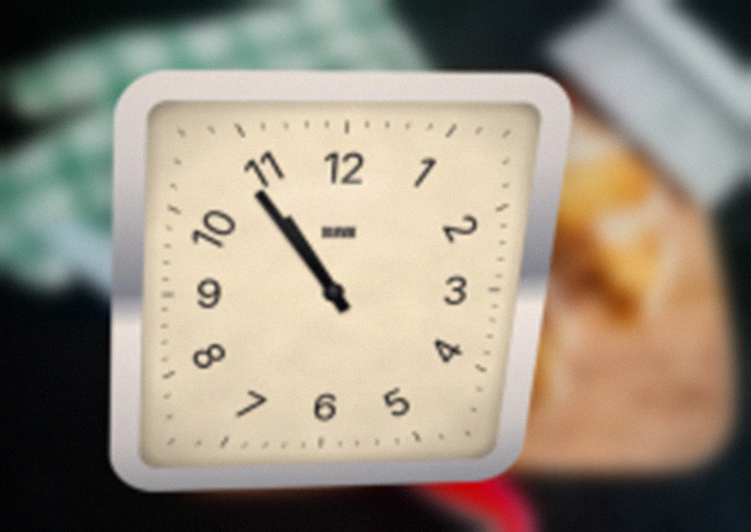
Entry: 10.54
